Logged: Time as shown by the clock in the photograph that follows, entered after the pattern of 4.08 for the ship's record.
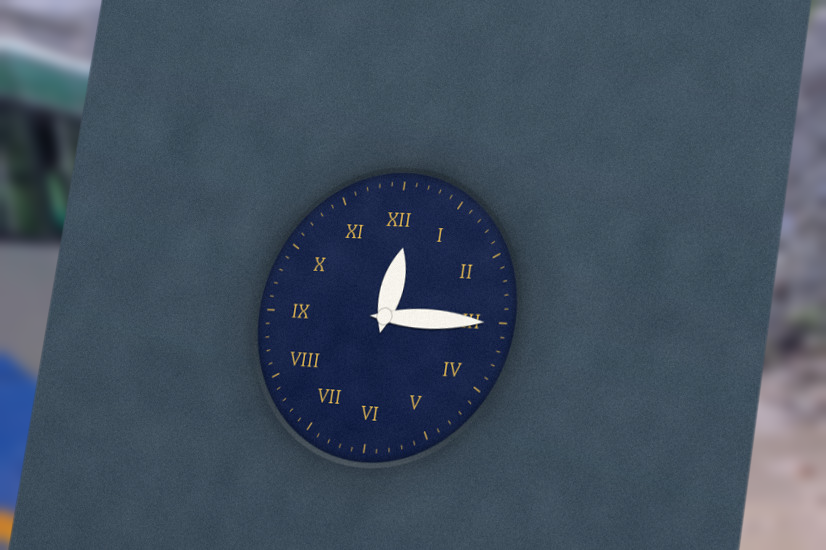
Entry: 12.15
